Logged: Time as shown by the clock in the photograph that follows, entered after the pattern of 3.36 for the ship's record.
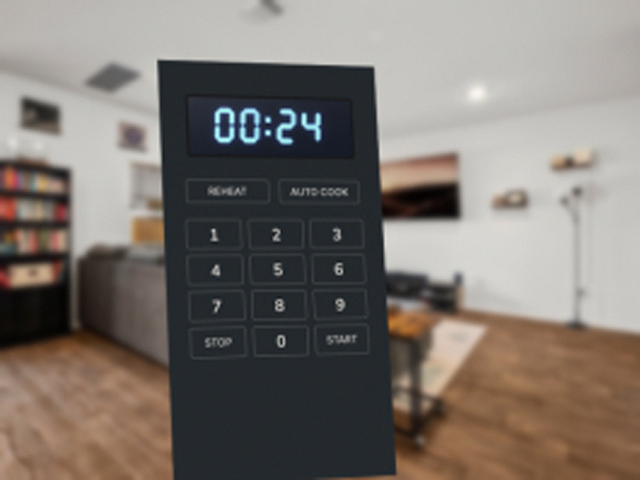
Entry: 0.24
